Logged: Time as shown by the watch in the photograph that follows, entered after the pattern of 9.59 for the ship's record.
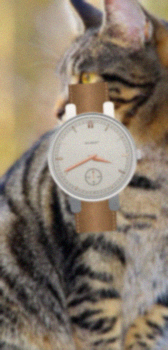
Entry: 3.41
